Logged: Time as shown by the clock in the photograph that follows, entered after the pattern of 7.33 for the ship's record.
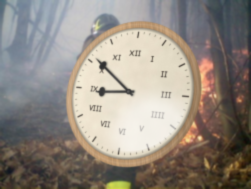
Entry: 8.51
